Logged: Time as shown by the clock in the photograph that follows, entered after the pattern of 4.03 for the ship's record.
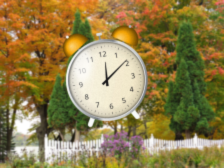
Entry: 12.09
